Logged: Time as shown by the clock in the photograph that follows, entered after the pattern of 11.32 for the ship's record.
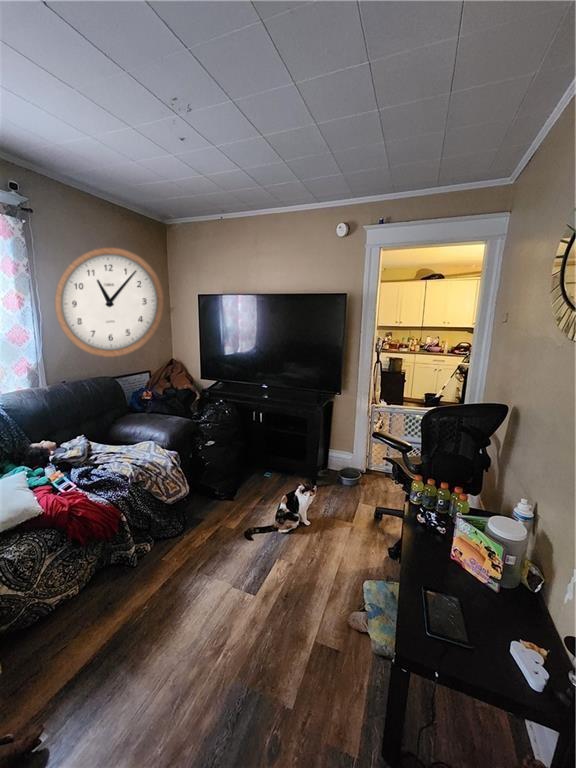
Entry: 11.07
